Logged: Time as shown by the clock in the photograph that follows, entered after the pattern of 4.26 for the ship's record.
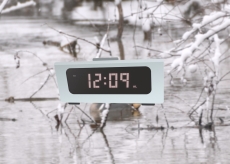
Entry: 12.09
